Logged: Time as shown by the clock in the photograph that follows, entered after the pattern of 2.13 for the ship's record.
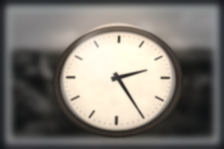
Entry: 2.25
